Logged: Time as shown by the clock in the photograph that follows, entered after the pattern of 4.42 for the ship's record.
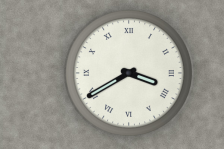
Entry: 3.40
